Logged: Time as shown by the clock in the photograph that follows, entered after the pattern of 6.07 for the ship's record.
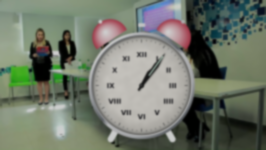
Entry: 1.06
